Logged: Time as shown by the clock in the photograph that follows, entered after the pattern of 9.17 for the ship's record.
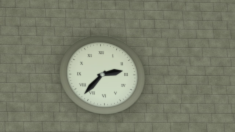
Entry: 2.37
